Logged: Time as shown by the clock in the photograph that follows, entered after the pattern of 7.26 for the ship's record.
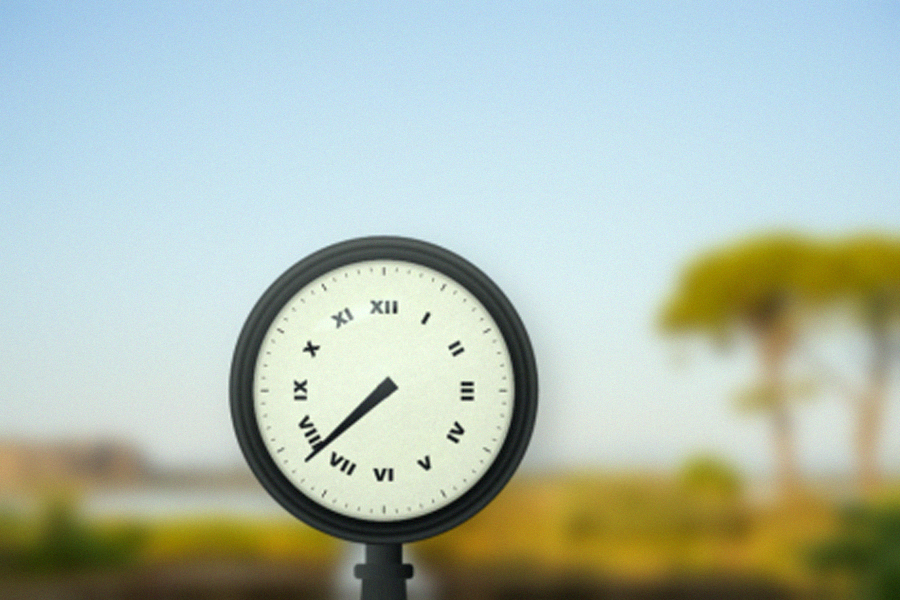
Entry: 7.38
